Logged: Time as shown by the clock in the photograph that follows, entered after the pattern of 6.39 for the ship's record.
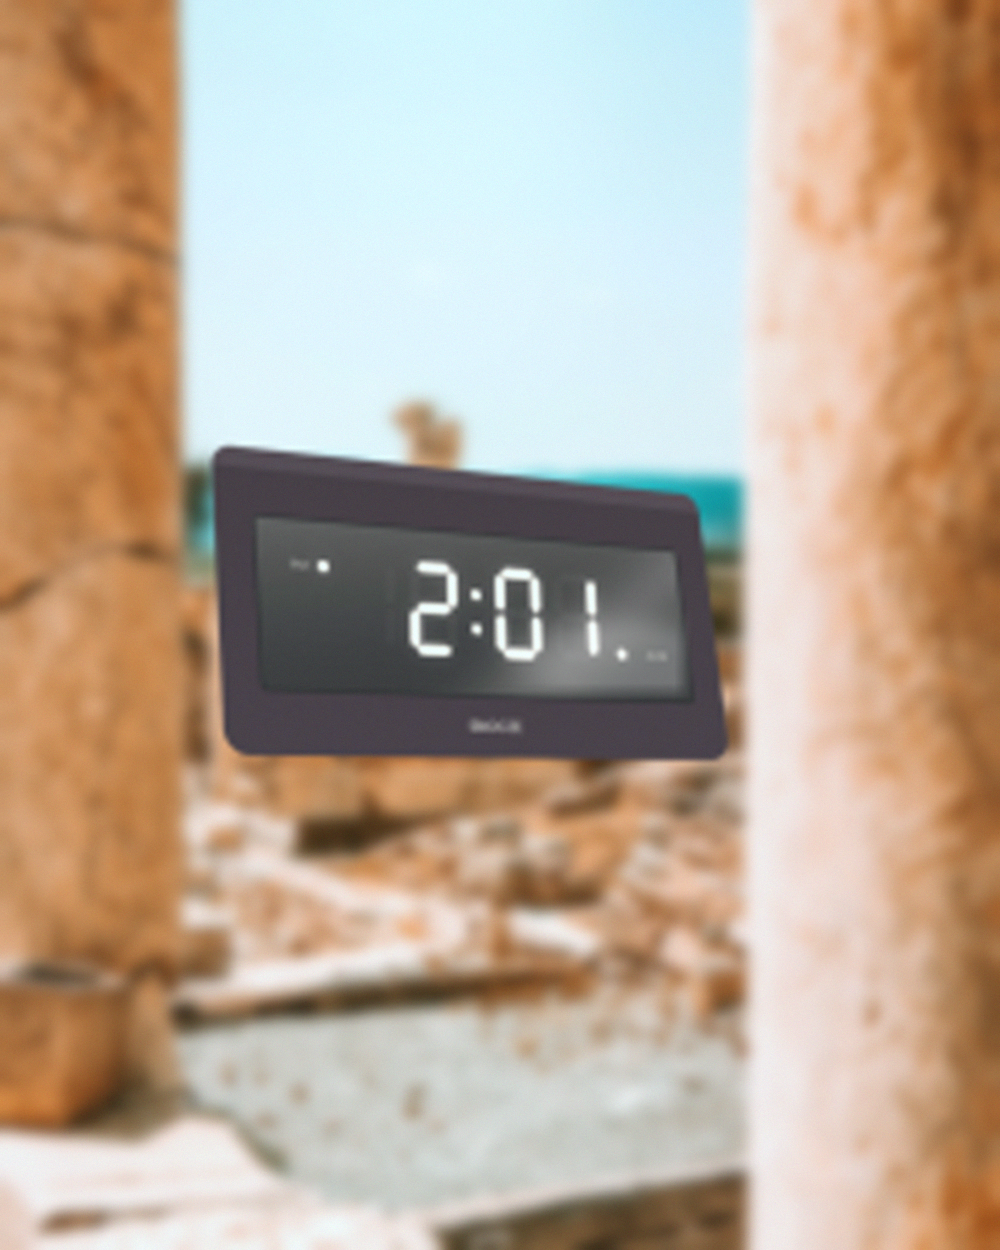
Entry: 2.01
